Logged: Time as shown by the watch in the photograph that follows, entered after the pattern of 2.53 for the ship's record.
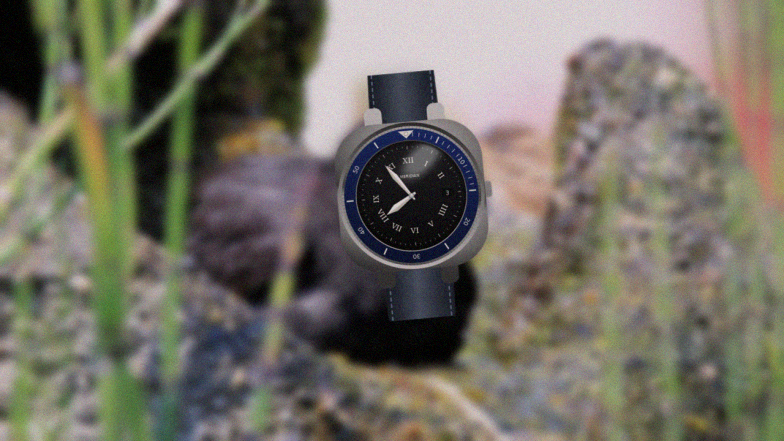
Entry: 7.54
